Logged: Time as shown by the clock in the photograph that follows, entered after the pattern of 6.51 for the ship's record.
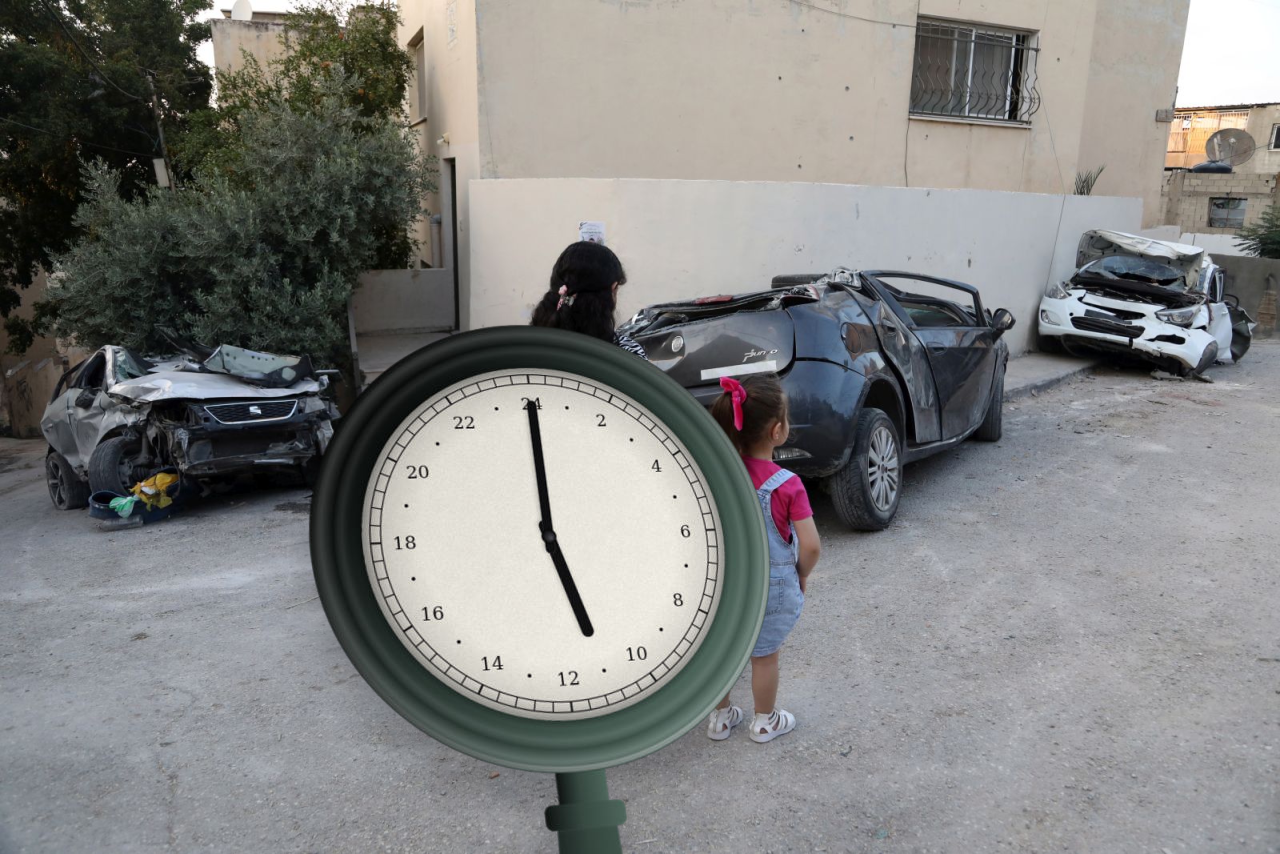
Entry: 11.00
